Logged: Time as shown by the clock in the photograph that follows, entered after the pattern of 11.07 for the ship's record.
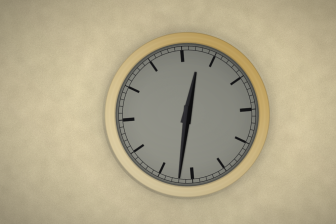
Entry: 12.32
